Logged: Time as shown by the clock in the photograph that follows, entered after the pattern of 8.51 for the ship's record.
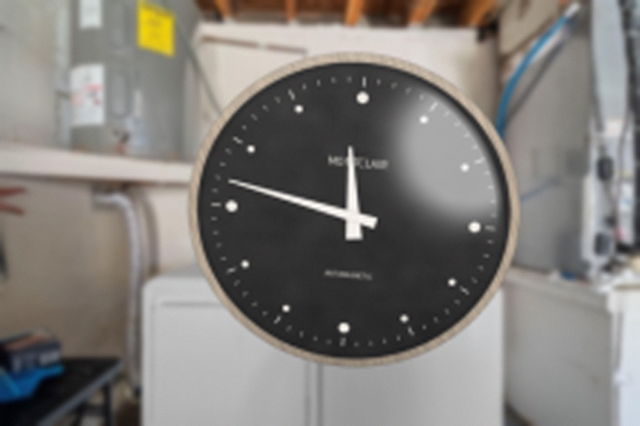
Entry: 11.47
